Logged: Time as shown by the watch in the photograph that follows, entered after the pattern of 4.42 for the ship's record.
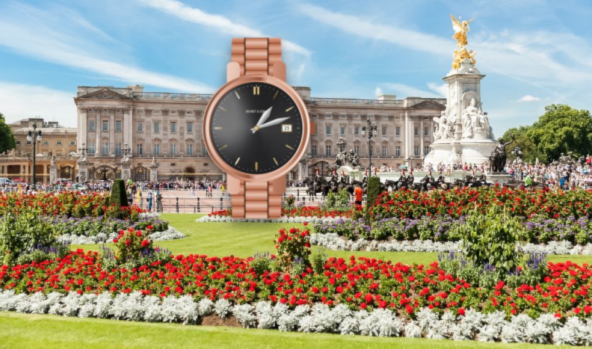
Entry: 1.12
